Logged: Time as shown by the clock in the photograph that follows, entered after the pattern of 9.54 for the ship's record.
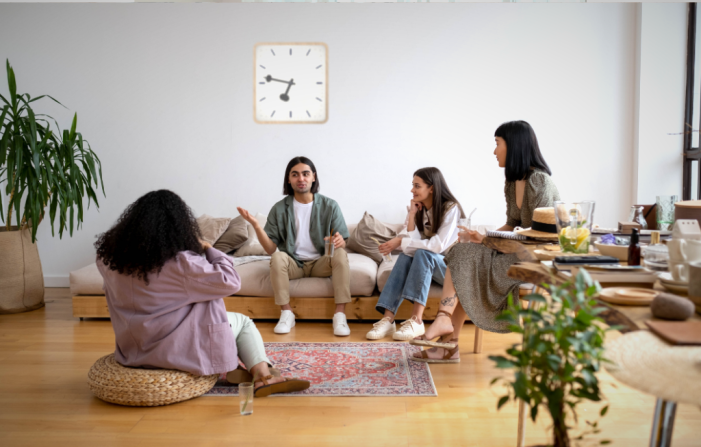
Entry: 6.47
